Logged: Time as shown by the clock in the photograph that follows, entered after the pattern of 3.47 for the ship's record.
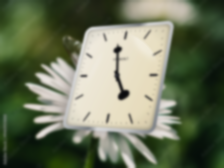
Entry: 4.58
